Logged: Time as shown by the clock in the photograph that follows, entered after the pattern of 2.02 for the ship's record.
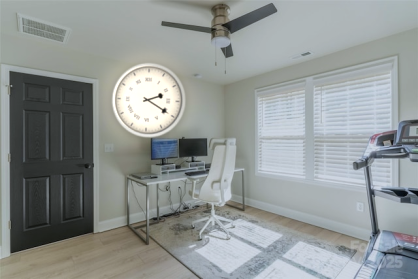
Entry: 2.20
